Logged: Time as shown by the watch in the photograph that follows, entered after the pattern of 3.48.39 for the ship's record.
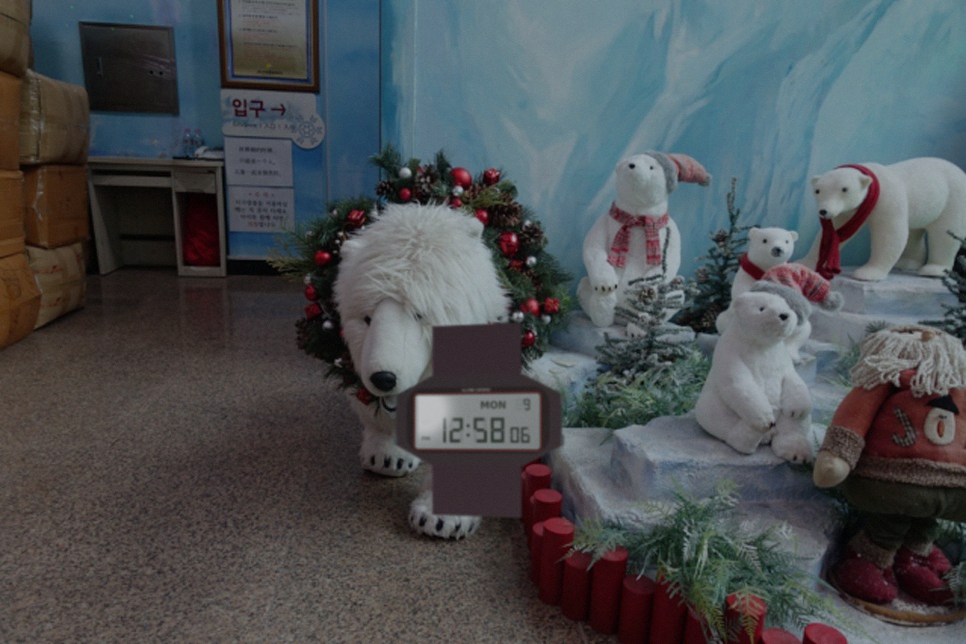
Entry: 12.58.06
